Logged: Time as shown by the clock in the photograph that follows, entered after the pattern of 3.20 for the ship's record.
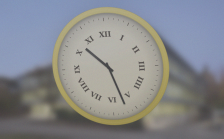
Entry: 10.27
